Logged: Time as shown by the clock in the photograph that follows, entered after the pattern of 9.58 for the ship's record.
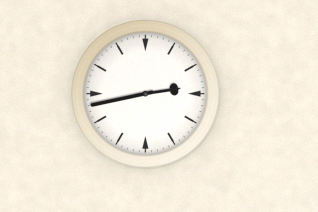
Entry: 2.43
